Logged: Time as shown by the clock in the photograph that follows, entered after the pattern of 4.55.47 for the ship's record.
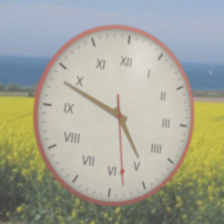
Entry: 4.48.28
